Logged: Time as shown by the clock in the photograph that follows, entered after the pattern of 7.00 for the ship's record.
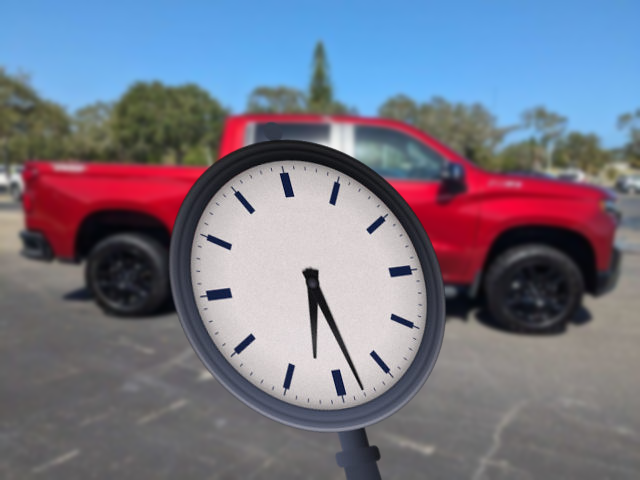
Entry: 6.28
